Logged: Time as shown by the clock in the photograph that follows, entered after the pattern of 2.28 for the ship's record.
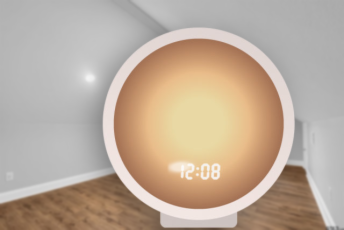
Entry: 12.08
